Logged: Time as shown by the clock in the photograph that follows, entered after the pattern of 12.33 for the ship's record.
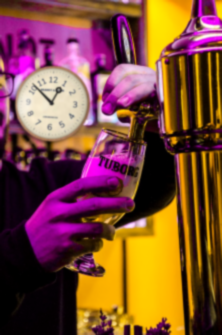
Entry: 12.52
